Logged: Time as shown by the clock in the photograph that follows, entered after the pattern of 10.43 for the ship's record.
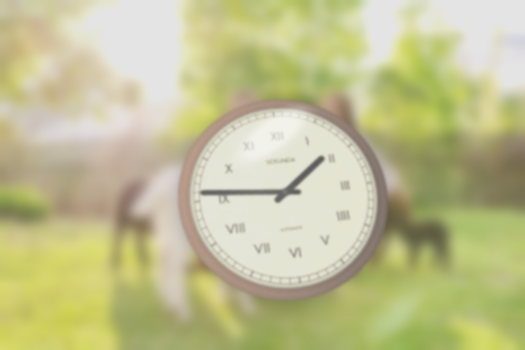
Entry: 1.46
